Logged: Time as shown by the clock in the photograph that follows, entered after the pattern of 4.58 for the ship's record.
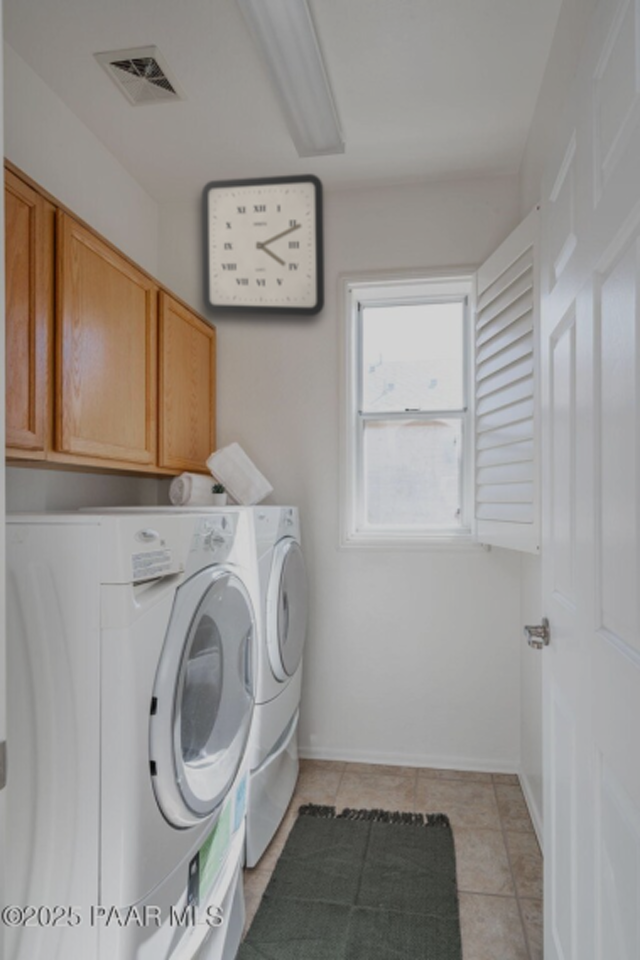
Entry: 4.11
